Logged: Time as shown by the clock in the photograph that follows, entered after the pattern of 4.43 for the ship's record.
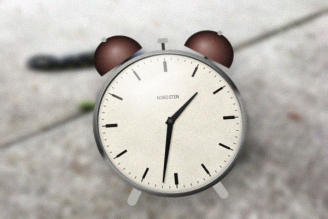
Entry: 1.32
